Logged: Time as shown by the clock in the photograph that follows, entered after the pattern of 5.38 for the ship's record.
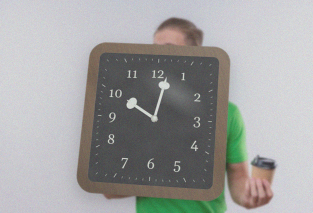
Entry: 10.02
